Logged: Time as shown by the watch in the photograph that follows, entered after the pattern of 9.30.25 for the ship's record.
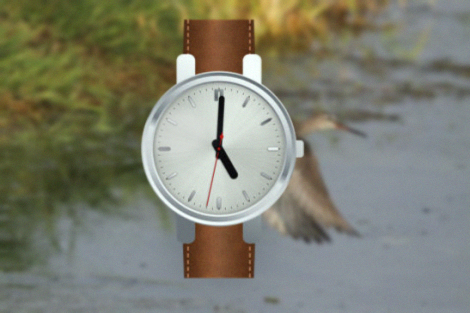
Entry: 5.00.32
